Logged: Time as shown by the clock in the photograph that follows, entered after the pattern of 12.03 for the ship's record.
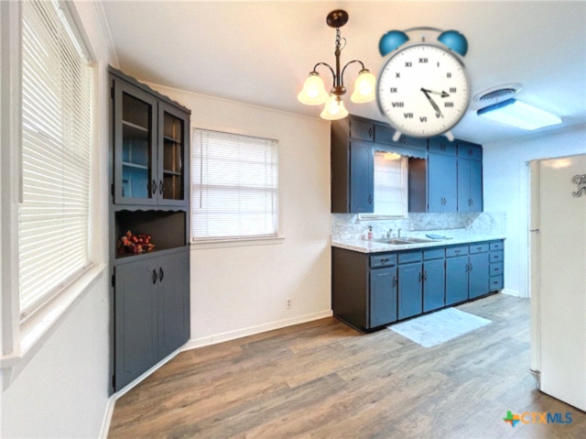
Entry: 3.24
